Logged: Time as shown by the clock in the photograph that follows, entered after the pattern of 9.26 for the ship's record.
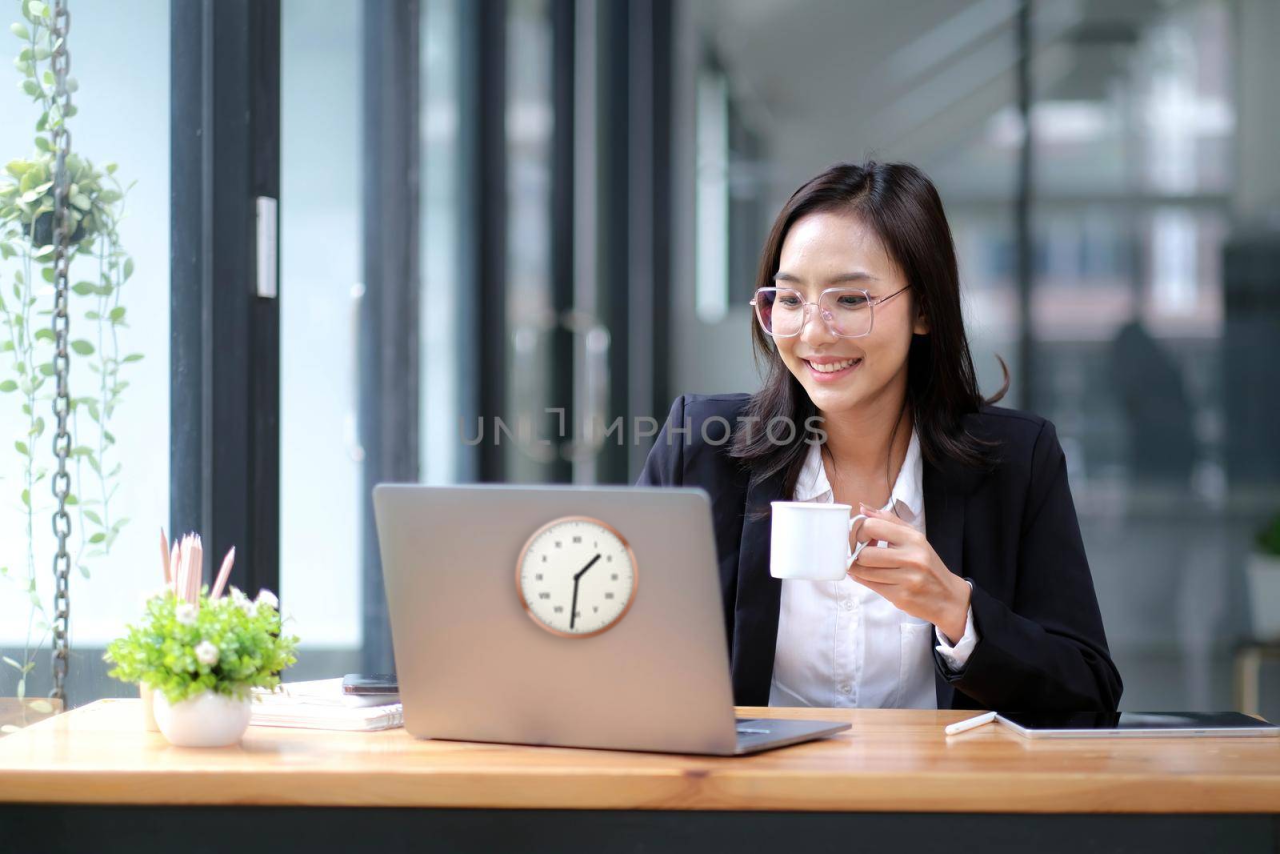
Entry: 1.31
